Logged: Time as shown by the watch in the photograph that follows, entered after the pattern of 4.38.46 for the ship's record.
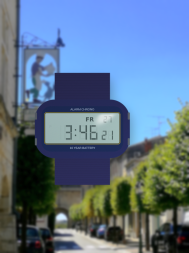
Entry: 3.46.21
